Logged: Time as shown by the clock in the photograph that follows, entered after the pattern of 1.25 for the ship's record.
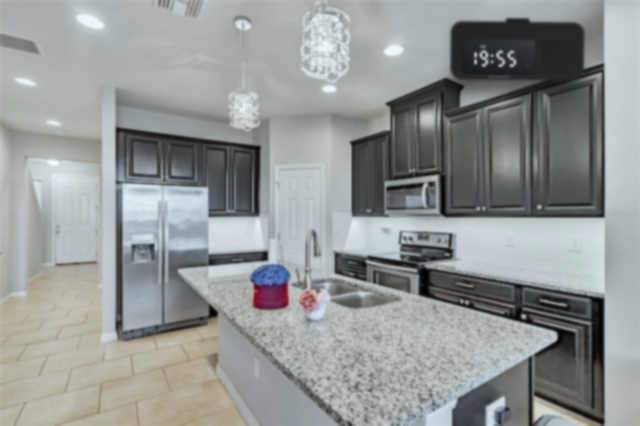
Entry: 19.55
